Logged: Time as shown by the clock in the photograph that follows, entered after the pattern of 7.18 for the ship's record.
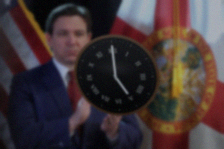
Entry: 5.00
